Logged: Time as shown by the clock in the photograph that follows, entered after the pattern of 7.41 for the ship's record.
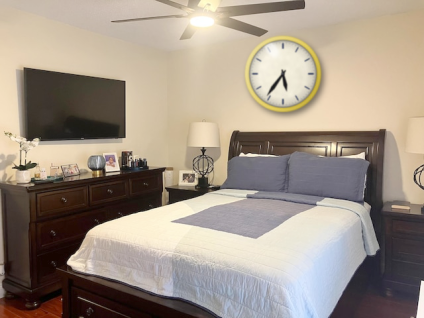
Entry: 5.36
